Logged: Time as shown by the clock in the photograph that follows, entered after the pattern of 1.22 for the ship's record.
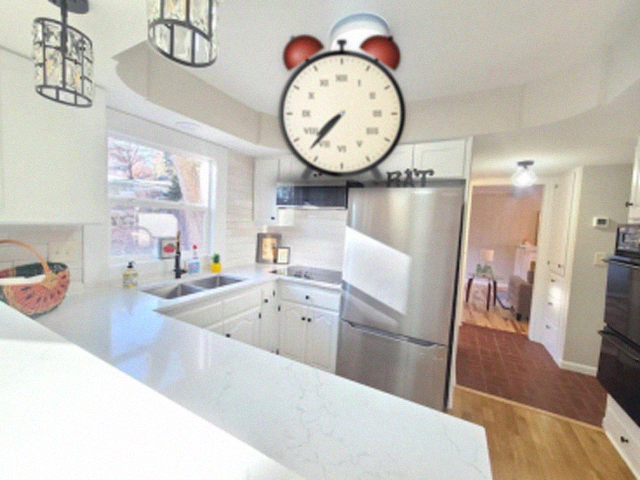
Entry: 7.37
